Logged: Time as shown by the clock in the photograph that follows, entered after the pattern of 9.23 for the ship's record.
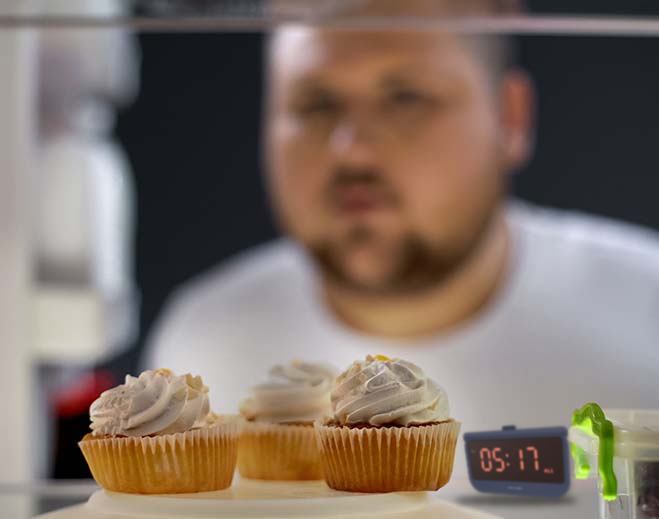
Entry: 5.17
